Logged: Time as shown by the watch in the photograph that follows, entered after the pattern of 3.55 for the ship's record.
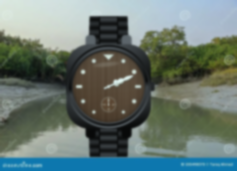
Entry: 2.11
